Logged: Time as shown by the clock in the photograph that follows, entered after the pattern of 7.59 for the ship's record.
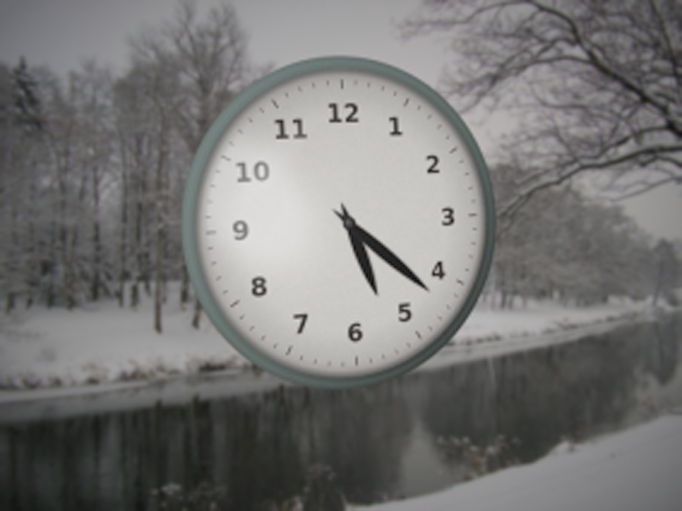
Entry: 5.22
